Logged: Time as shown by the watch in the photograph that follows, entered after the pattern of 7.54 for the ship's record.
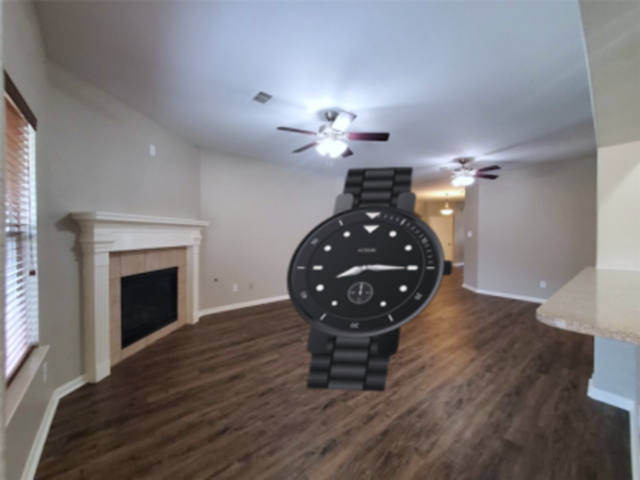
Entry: 8.15
